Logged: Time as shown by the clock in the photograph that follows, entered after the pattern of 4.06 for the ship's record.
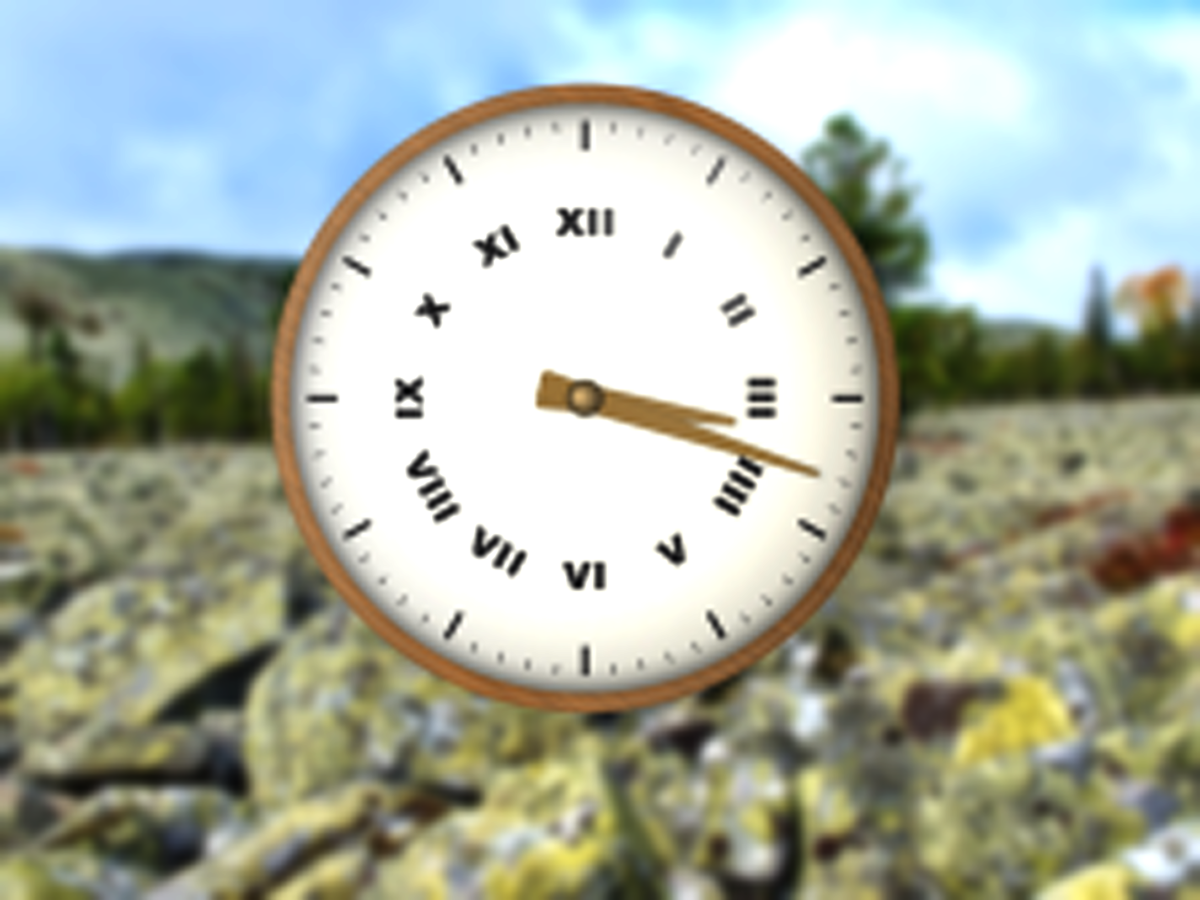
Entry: 3.18
